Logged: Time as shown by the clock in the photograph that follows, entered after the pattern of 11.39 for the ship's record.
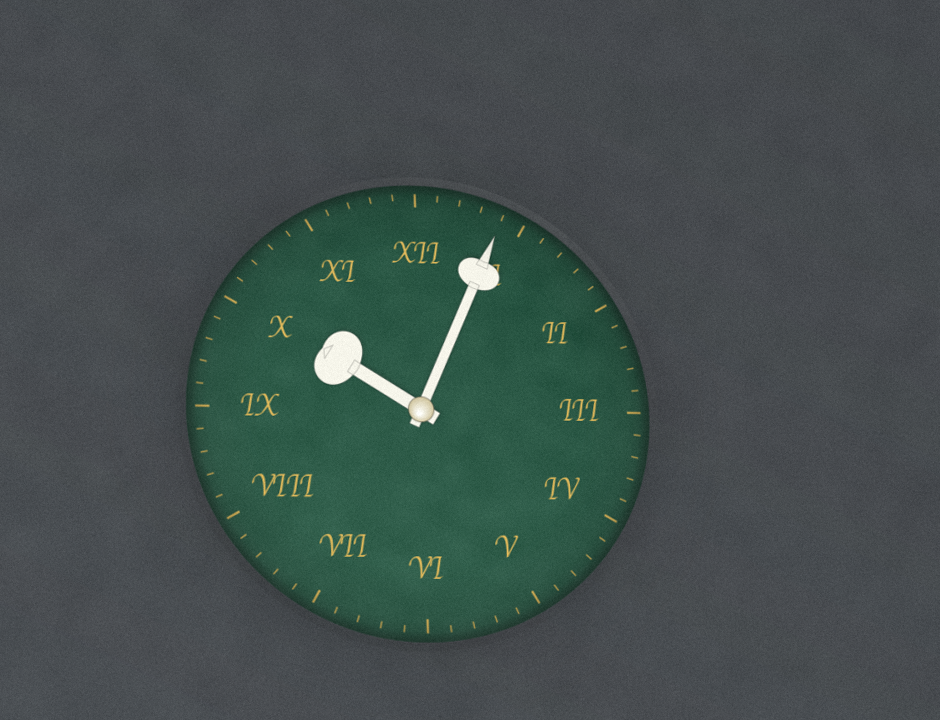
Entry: 10.04
